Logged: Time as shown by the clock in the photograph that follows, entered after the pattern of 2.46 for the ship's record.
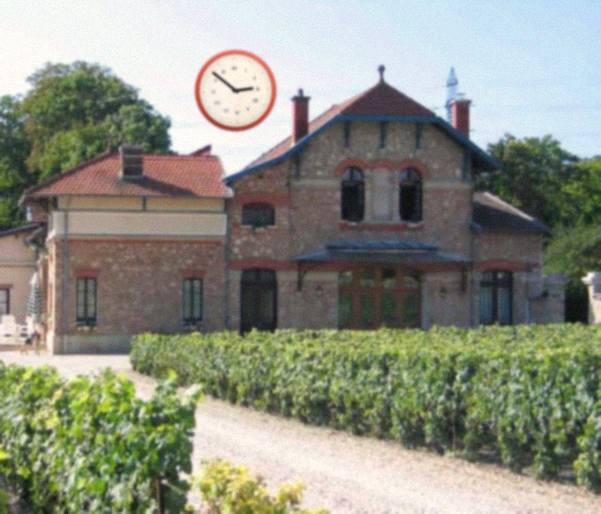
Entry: 2.52
